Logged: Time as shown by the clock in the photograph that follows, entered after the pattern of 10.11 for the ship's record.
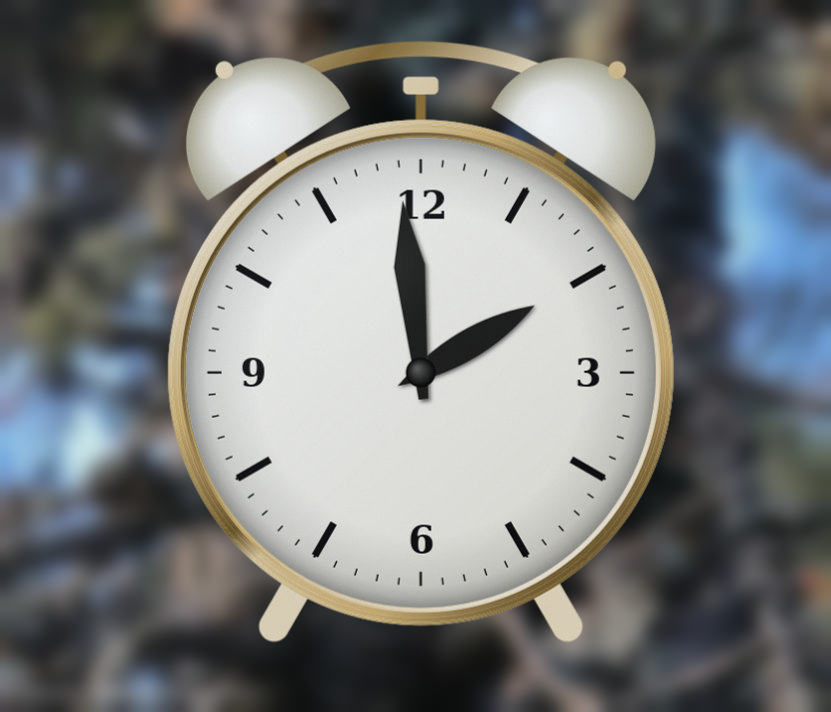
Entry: 1.59
